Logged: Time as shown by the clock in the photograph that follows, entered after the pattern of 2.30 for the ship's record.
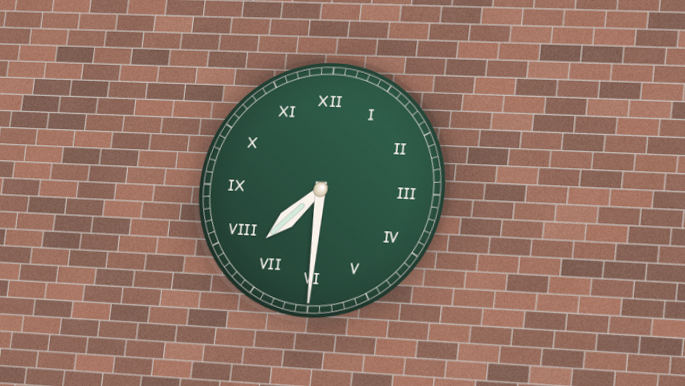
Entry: 7.30
